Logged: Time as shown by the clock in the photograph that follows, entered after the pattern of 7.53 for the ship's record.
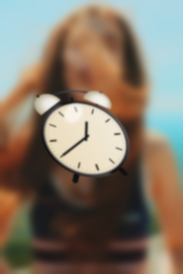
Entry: 12.40
